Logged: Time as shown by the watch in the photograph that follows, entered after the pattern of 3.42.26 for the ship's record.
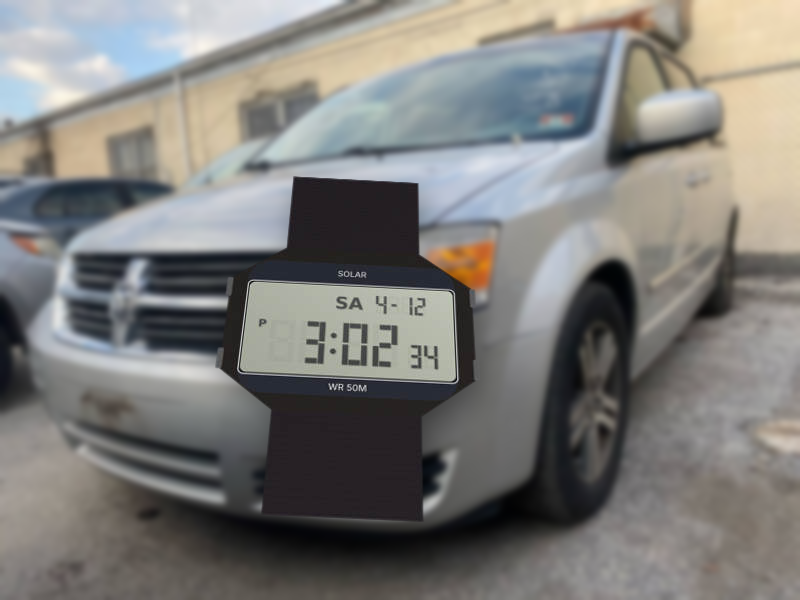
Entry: 3.02.34
